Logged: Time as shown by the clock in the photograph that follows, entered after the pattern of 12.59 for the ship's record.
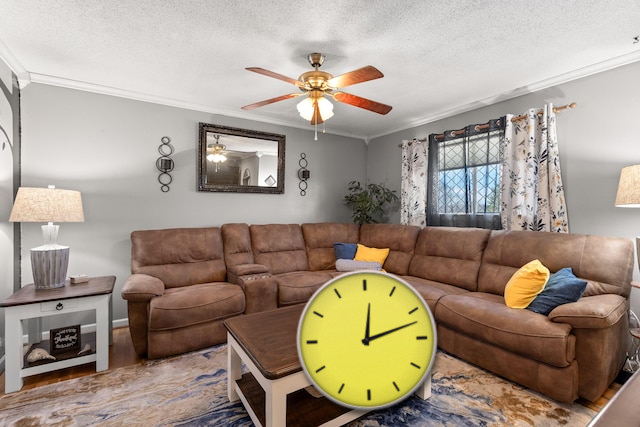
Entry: 12.12
